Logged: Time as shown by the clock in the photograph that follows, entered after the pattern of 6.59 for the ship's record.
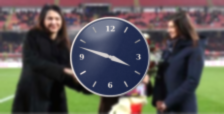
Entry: 3.48
